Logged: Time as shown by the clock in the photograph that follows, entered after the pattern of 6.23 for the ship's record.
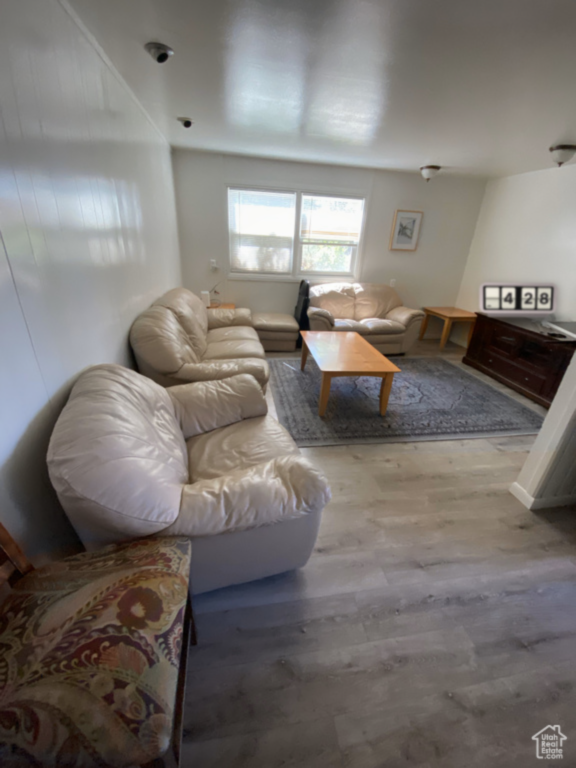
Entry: 4.28
